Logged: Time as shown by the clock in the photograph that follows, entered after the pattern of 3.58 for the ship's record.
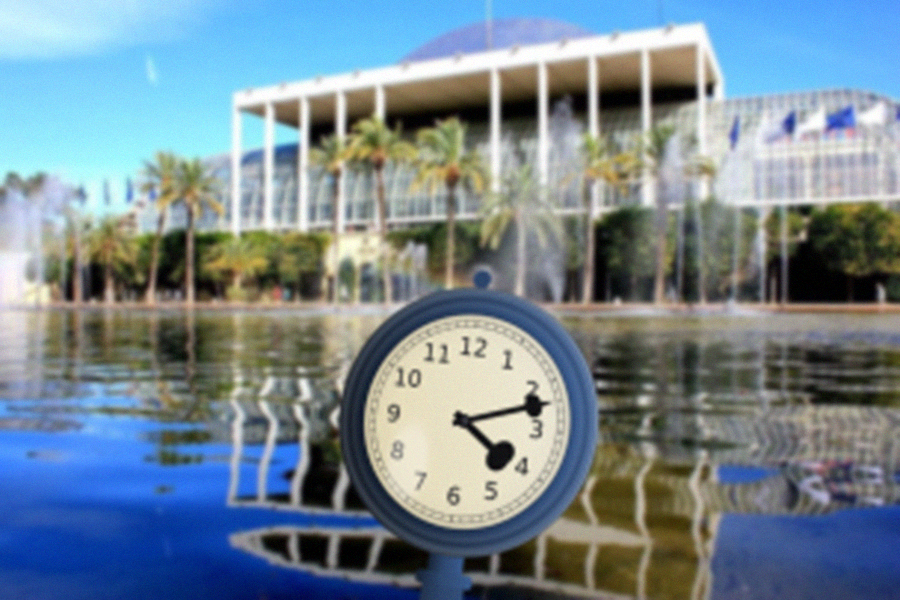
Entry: 4.12
